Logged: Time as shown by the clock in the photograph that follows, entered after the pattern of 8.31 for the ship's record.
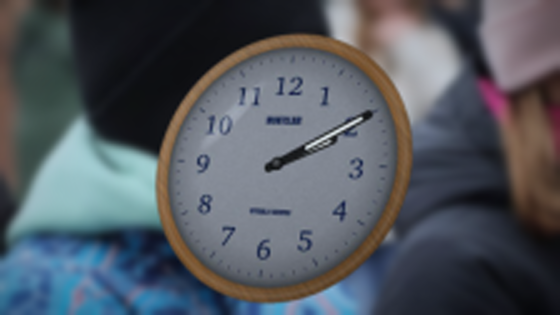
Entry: 2.10
